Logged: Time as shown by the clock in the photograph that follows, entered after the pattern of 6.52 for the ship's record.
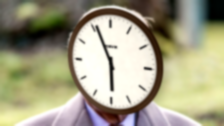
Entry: 5.56
